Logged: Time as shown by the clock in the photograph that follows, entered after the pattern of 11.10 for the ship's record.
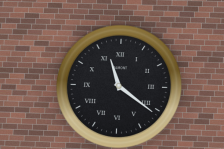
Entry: 11.21
